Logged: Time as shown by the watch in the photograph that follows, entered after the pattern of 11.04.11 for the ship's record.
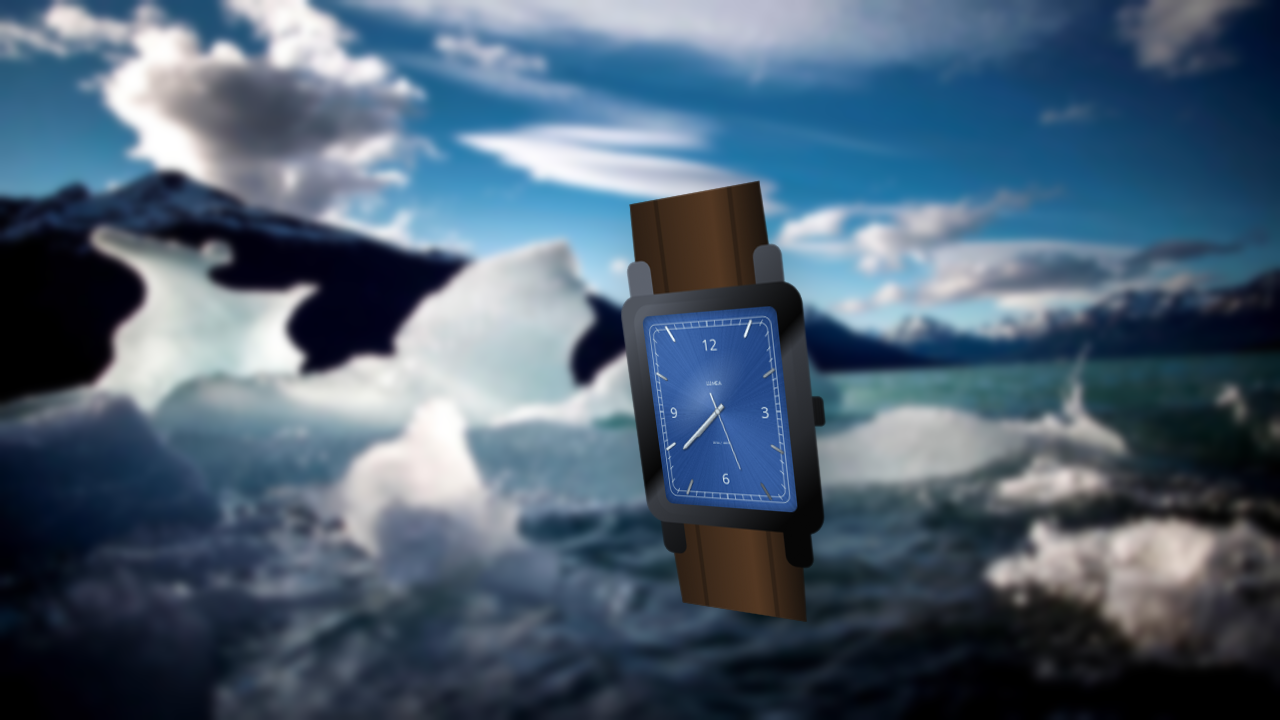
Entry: 7.38.27
